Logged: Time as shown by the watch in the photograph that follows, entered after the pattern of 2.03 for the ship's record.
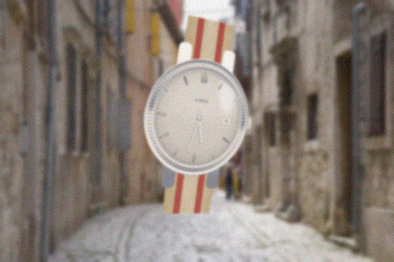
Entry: 5.32
